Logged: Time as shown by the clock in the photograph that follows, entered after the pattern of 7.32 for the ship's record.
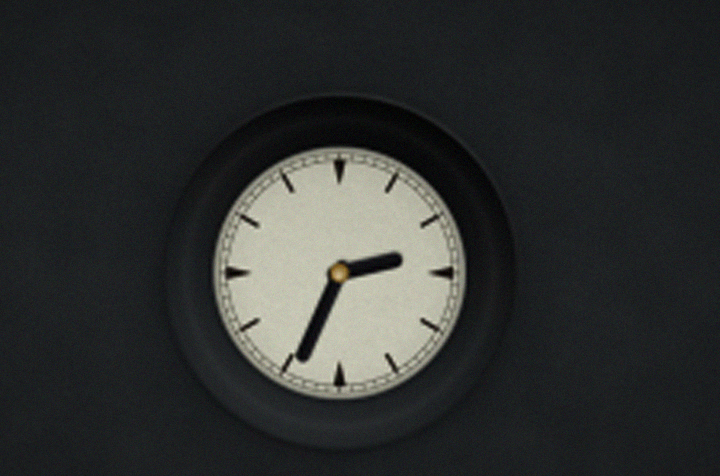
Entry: 2.34
